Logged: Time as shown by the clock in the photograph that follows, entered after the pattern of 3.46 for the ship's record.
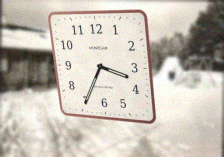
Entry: 3.35
